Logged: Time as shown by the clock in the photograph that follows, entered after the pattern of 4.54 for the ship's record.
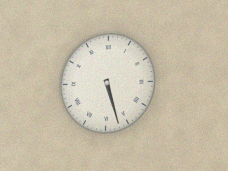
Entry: 5.27
